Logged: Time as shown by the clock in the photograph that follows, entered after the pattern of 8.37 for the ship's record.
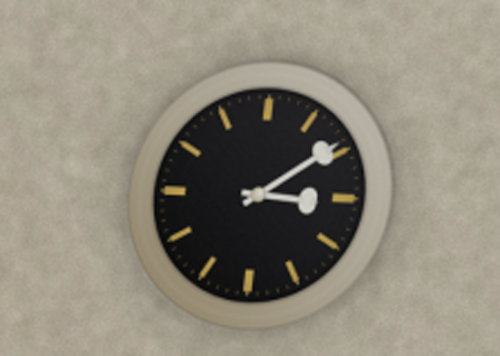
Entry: 3.09
